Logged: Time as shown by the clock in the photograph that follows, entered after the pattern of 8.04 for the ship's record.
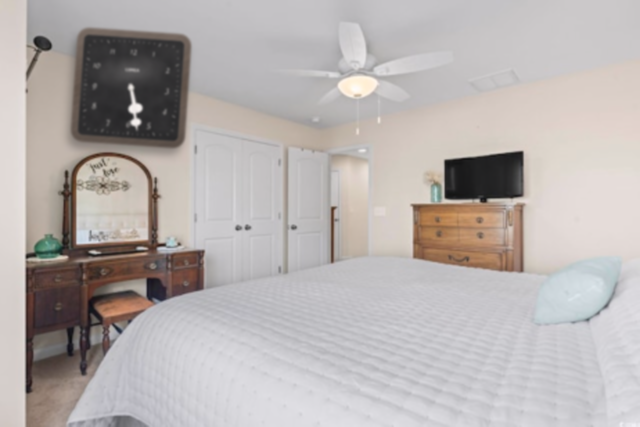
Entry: 5.28
